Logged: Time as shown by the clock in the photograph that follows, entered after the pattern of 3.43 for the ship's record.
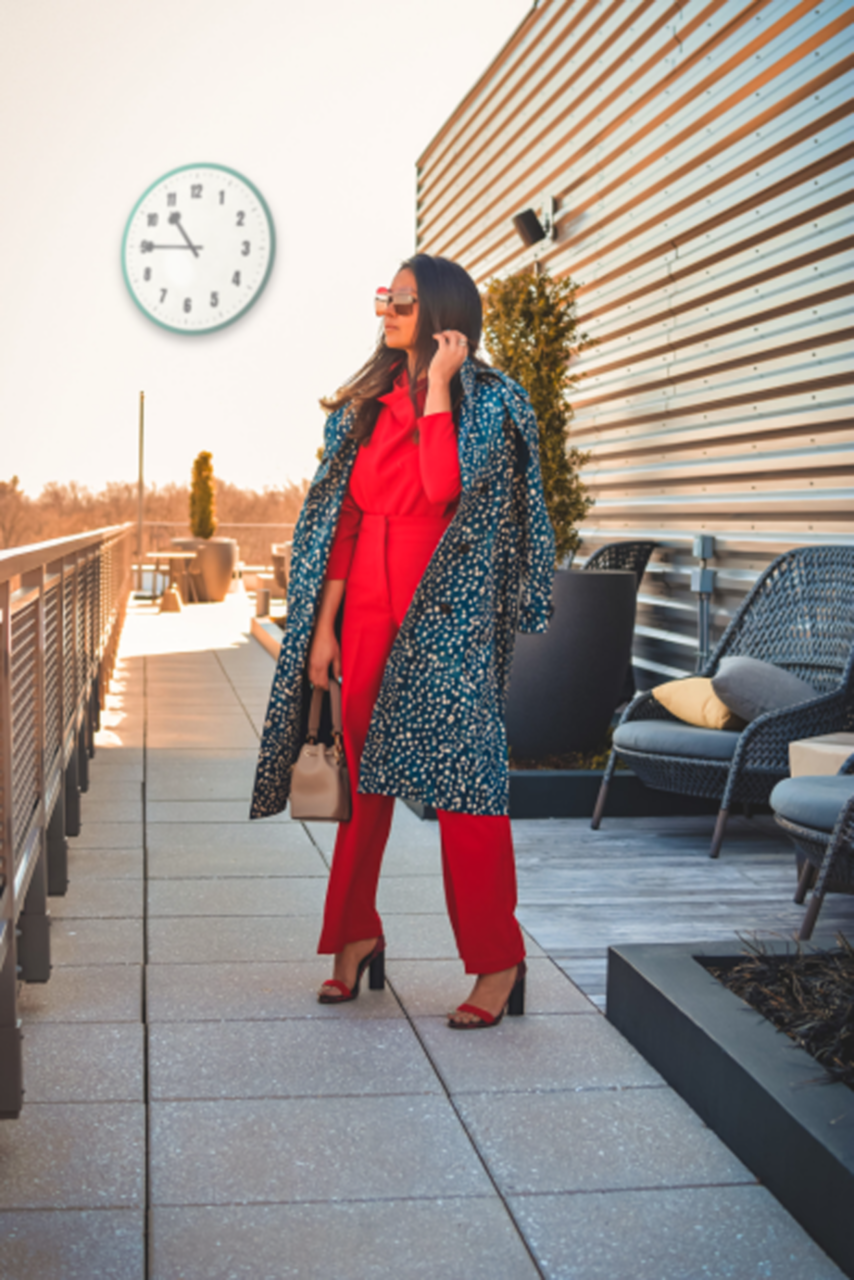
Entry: 10.45
